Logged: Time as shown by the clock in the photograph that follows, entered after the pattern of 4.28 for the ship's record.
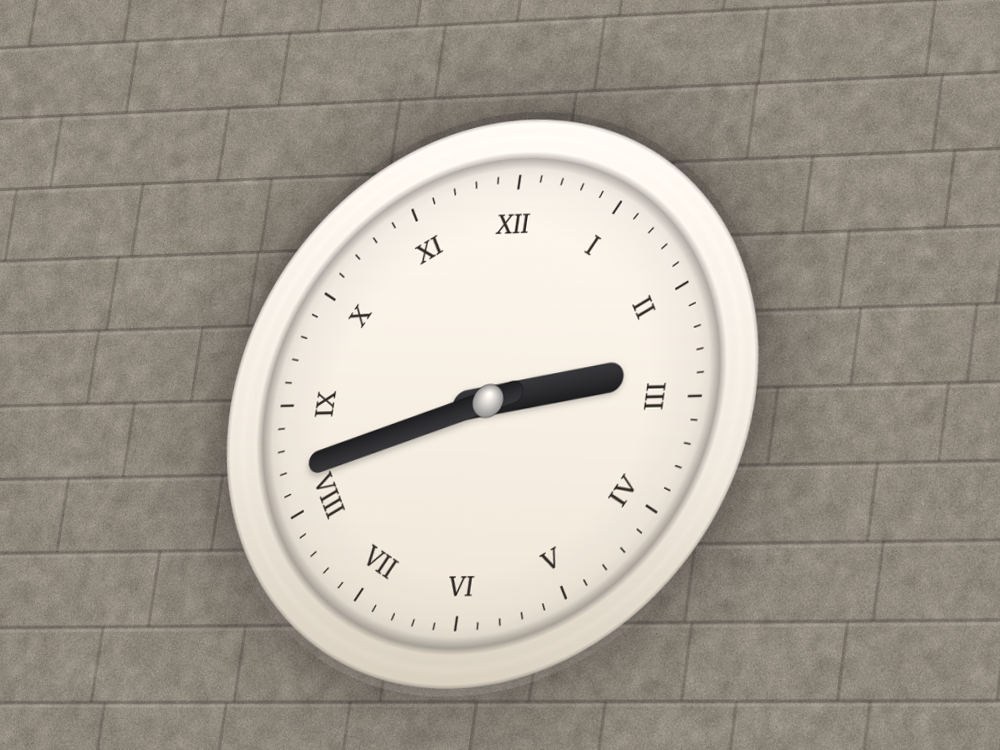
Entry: 2.42
